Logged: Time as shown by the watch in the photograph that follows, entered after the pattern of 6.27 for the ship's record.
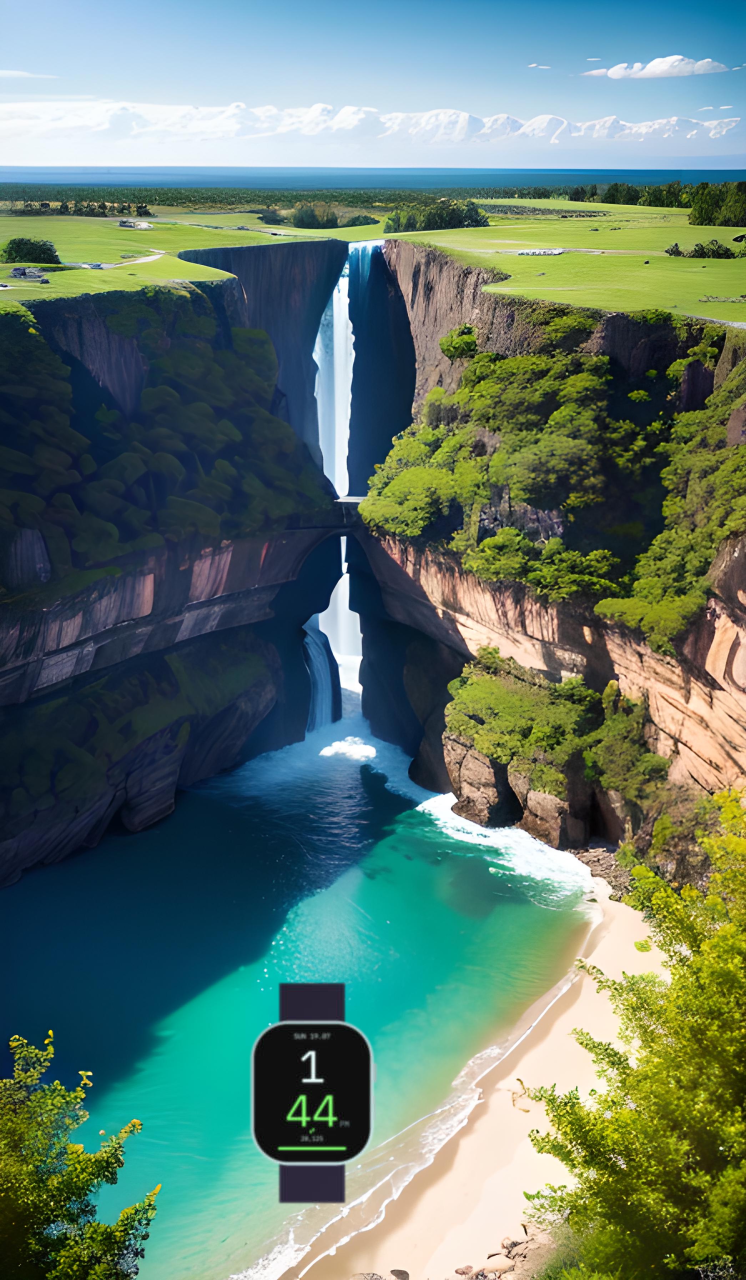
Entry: 1.44
